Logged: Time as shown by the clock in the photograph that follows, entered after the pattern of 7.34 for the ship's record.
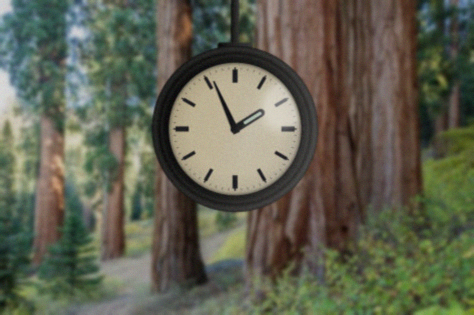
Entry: 1.56
